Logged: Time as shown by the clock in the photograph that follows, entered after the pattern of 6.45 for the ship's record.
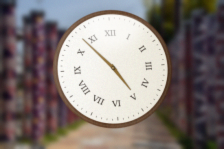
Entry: 4.53
